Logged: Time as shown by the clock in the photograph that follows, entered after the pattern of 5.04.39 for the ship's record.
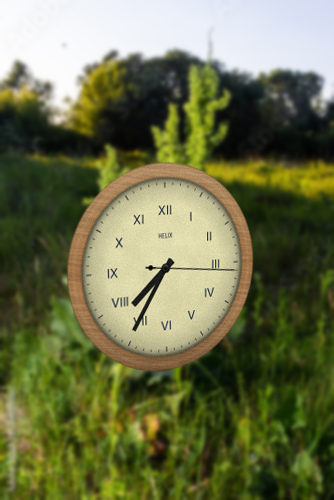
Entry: 7.35.16
